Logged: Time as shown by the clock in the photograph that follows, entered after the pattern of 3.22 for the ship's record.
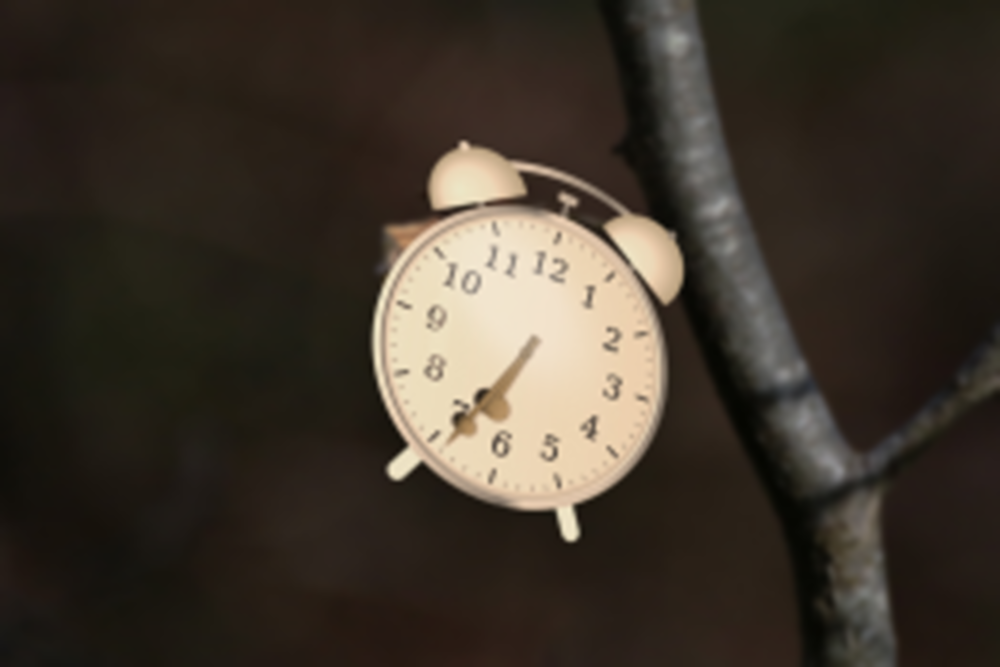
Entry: 6.34
